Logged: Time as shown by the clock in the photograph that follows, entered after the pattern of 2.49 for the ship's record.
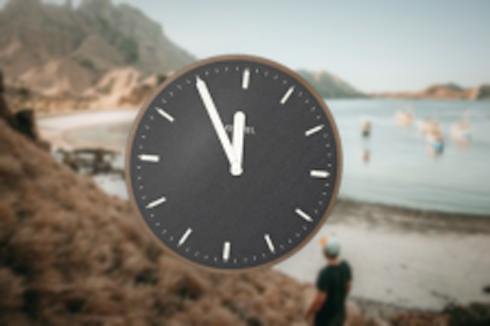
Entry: 11.55
